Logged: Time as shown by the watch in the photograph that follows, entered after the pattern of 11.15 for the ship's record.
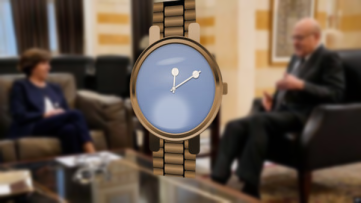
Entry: 12.10
